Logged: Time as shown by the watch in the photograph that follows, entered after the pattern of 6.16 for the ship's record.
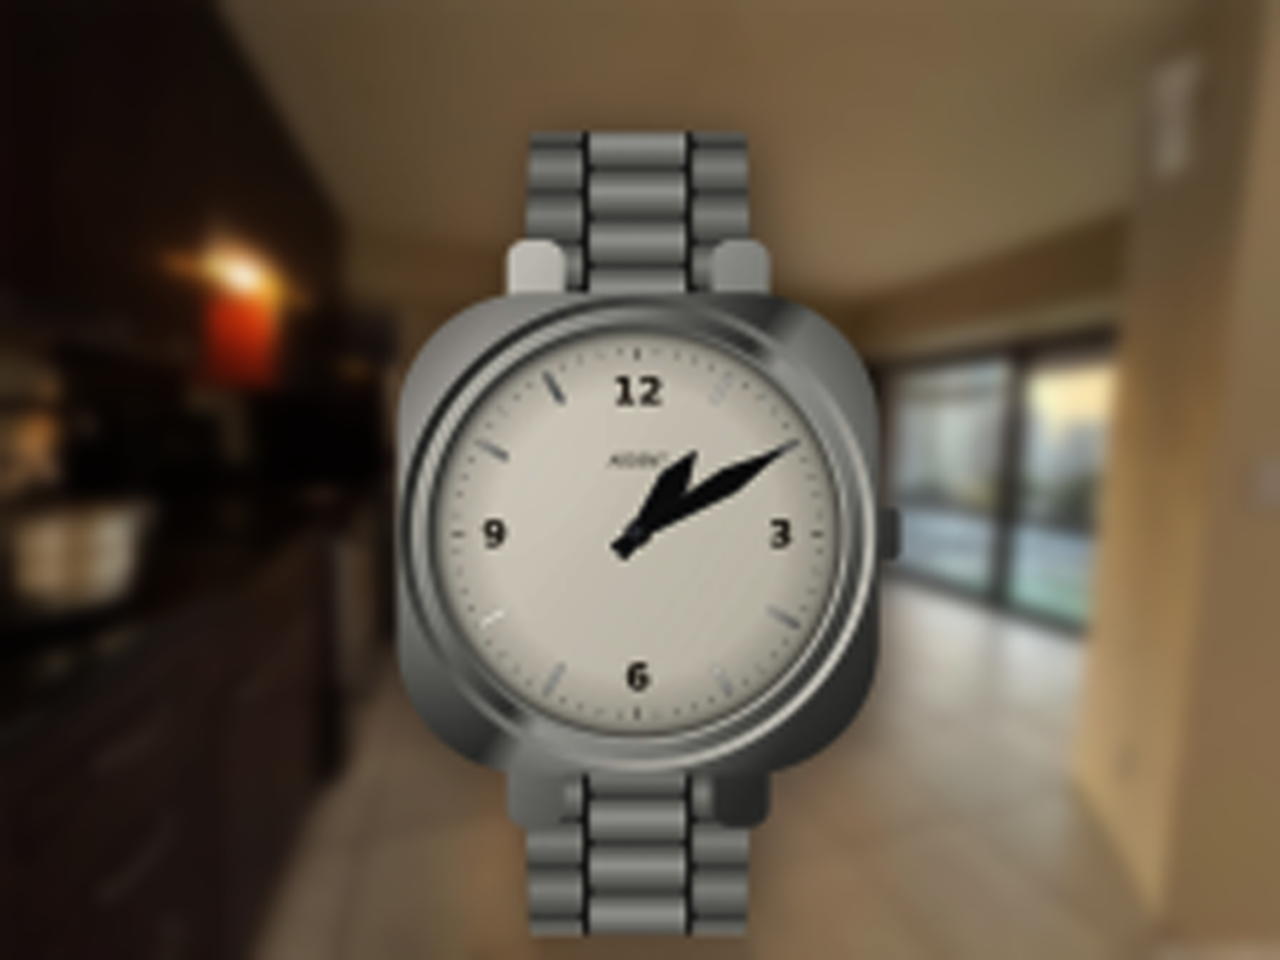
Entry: 1.10
